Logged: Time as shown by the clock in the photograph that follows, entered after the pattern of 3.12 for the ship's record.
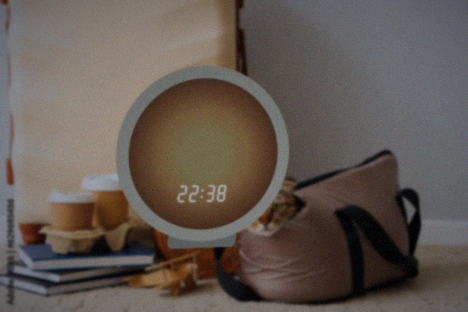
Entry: 22.38
